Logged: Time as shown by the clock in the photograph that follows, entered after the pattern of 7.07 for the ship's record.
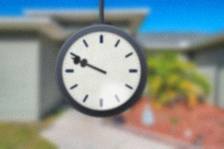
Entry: 9.49
